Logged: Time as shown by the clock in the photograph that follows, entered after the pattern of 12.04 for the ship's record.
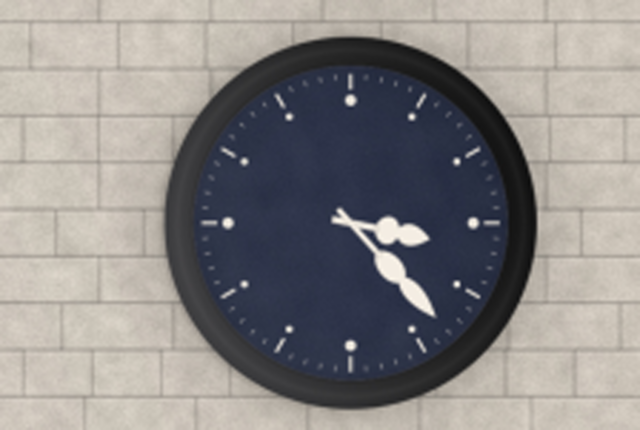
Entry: 3.23
